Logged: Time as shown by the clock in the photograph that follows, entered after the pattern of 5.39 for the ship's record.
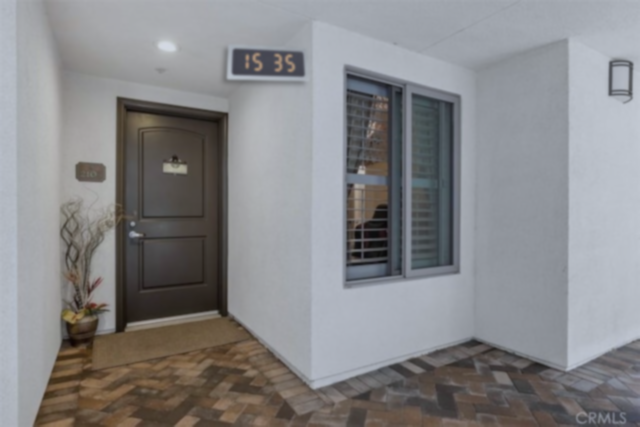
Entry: 15.35
